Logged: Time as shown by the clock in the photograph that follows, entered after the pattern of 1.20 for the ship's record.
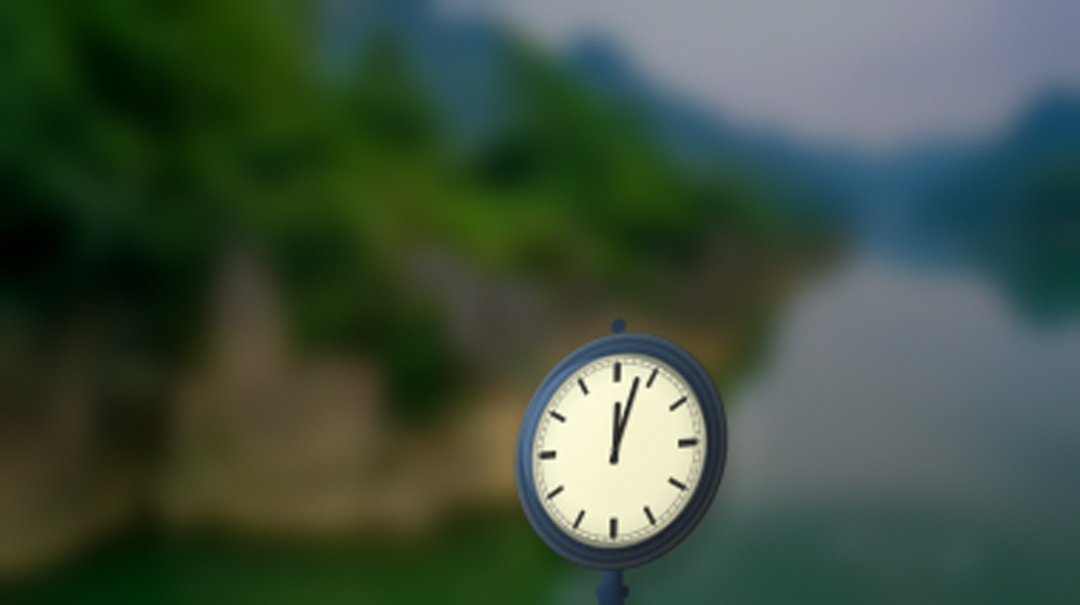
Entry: 12.03
